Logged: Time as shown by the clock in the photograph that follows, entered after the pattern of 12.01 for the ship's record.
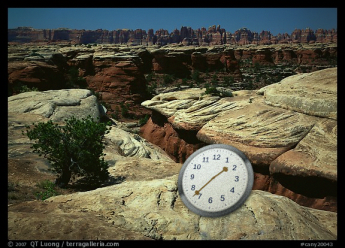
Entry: 1.37
